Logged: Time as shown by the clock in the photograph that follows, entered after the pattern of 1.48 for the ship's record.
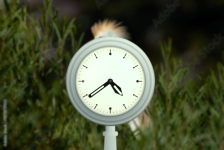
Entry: 4.39
